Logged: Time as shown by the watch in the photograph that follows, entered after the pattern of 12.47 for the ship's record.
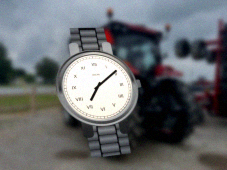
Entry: 7.09
